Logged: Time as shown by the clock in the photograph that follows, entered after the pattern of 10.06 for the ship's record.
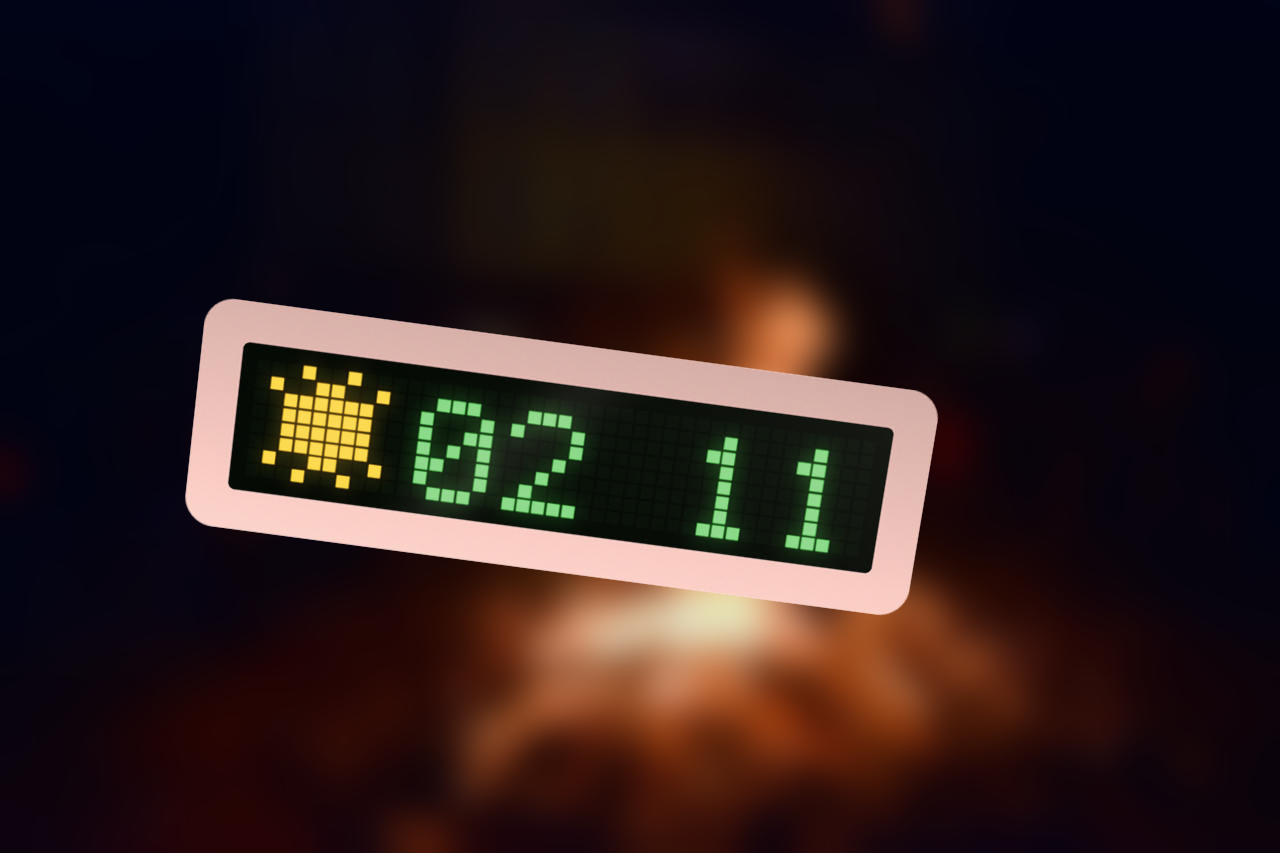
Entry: 2.11
